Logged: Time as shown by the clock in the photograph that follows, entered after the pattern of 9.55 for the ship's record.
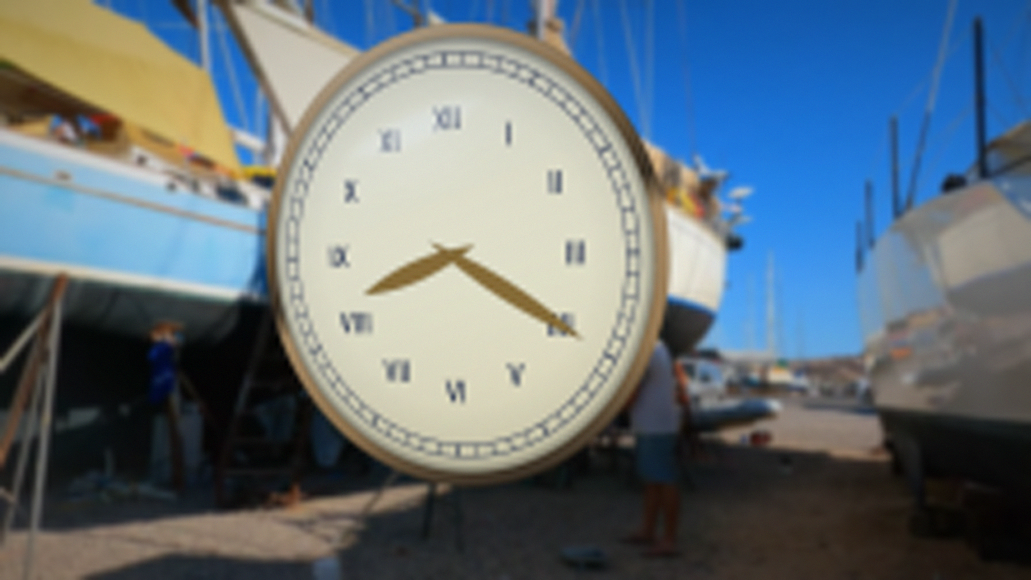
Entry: 8.20
